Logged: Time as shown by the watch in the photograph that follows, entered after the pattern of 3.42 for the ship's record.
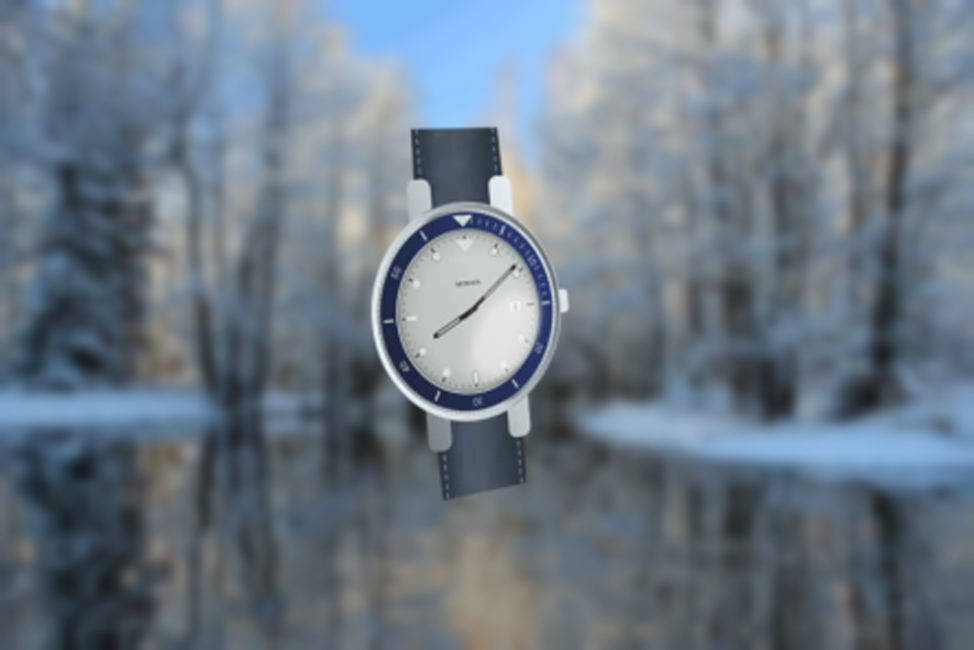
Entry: 8.09
